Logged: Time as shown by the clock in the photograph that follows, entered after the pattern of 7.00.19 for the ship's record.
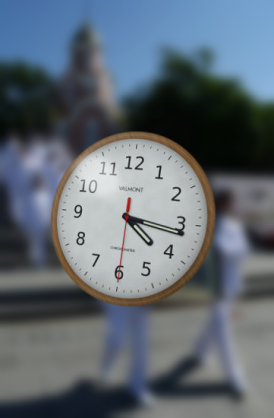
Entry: 4.16.30
